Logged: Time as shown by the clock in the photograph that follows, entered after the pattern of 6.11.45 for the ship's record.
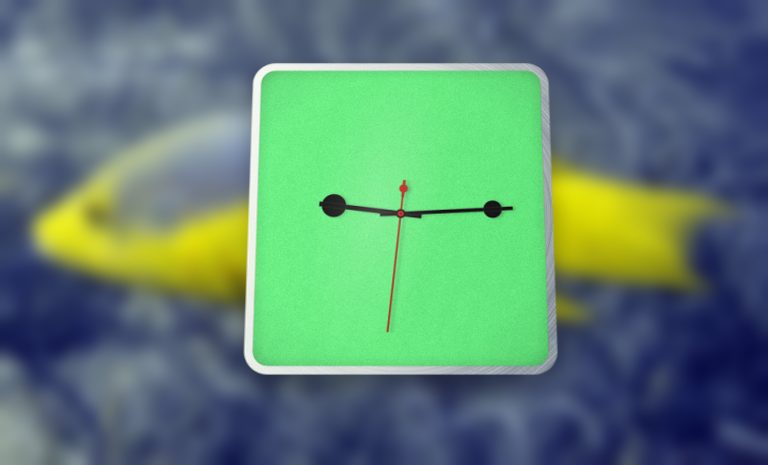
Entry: 9.14.31
